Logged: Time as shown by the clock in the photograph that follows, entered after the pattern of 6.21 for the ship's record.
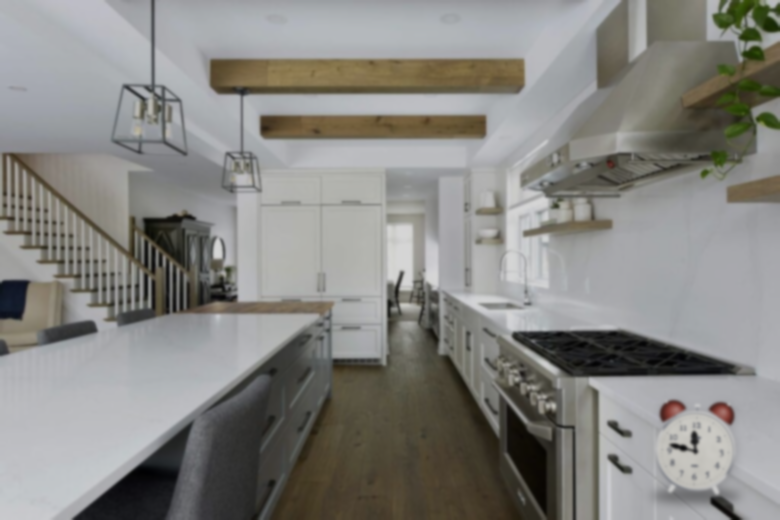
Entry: 11.47
